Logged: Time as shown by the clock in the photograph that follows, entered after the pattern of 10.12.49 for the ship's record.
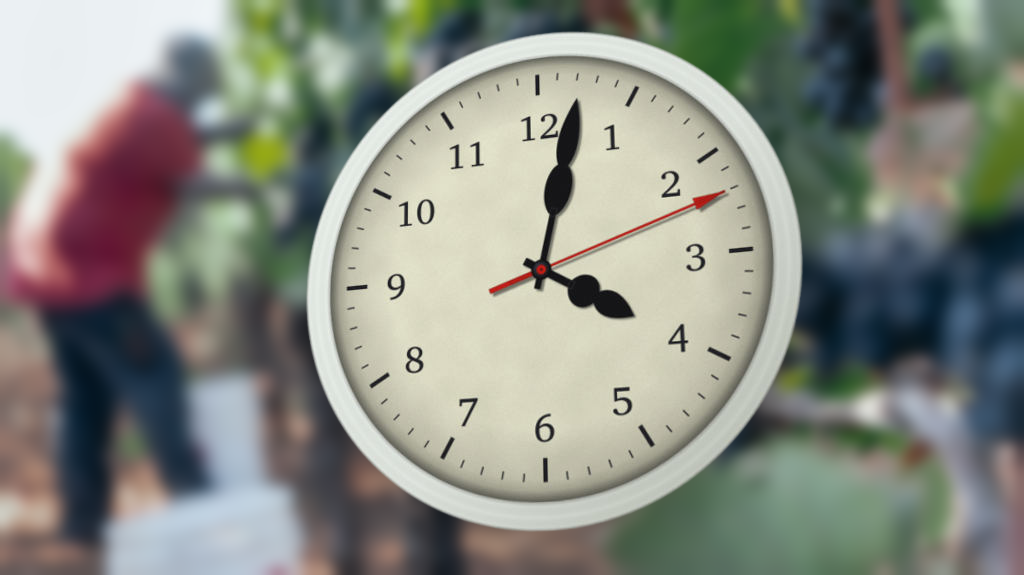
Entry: 4.02.12
